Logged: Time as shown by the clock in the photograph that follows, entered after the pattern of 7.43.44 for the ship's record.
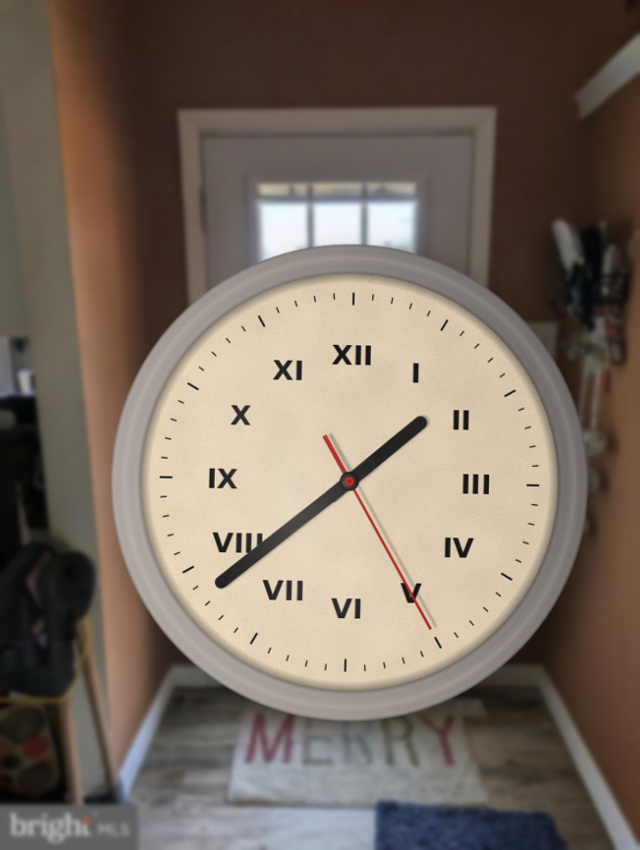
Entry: 1.38.25
